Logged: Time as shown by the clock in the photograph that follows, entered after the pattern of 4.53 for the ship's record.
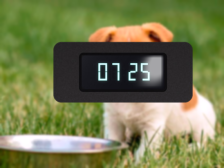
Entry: 7.25
